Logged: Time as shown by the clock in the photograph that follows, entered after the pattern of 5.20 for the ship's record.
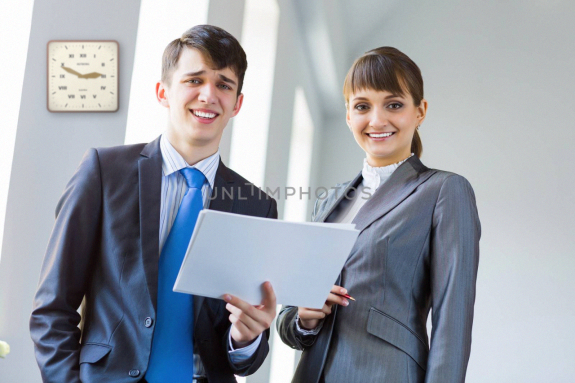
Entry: 2.49
